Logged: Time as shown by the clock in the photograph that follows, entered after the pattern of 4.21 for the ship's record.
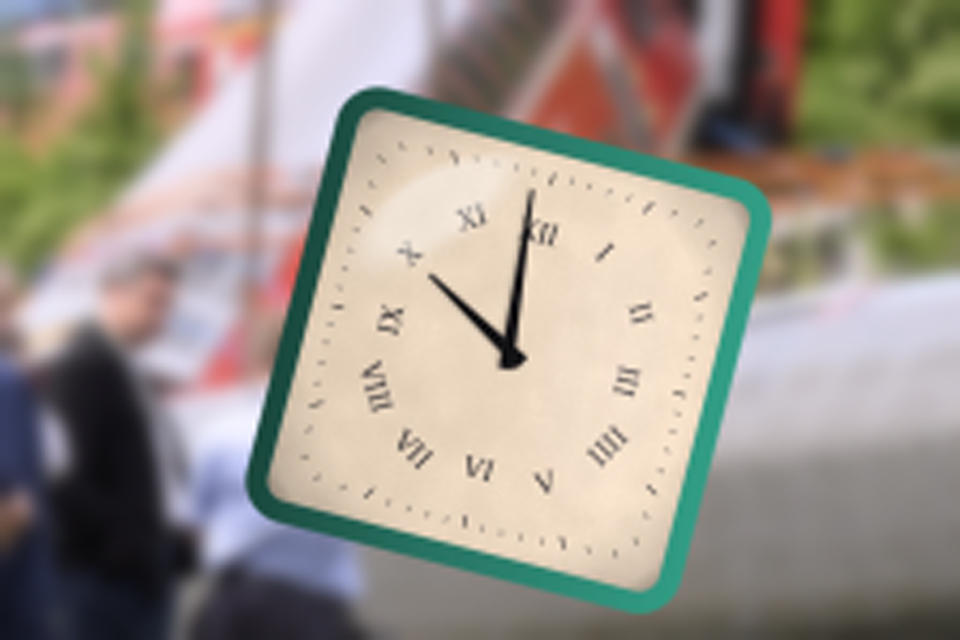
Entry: 9.59
